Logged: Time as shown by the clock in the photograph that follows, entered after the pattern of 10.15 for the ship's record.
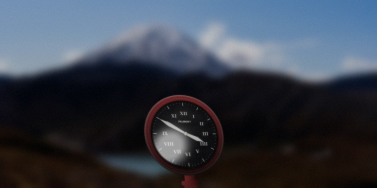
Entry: 3.50
